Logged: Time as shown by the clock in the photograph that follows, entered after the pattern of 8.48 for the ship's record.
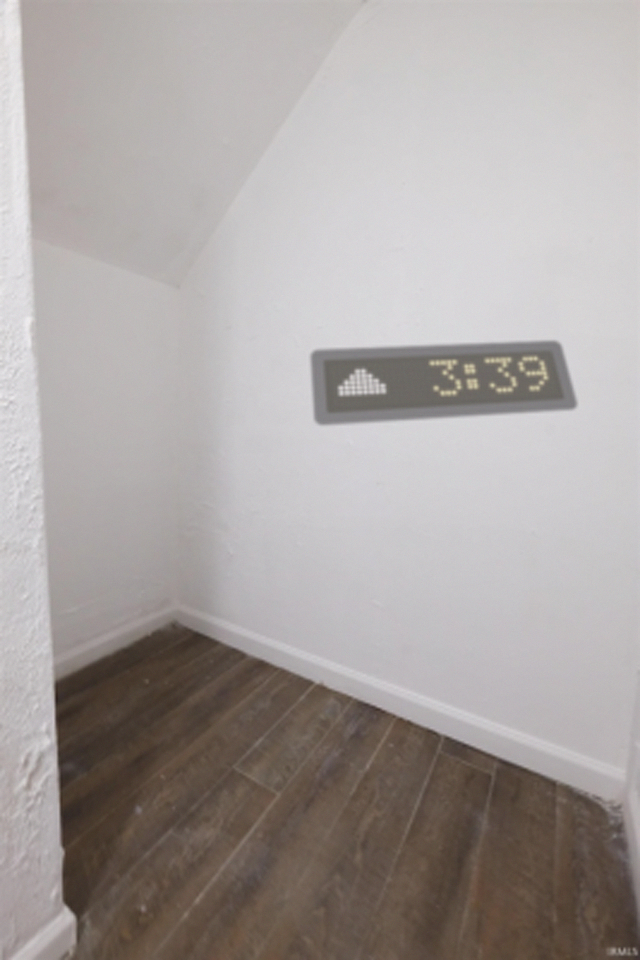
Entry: 3.39
